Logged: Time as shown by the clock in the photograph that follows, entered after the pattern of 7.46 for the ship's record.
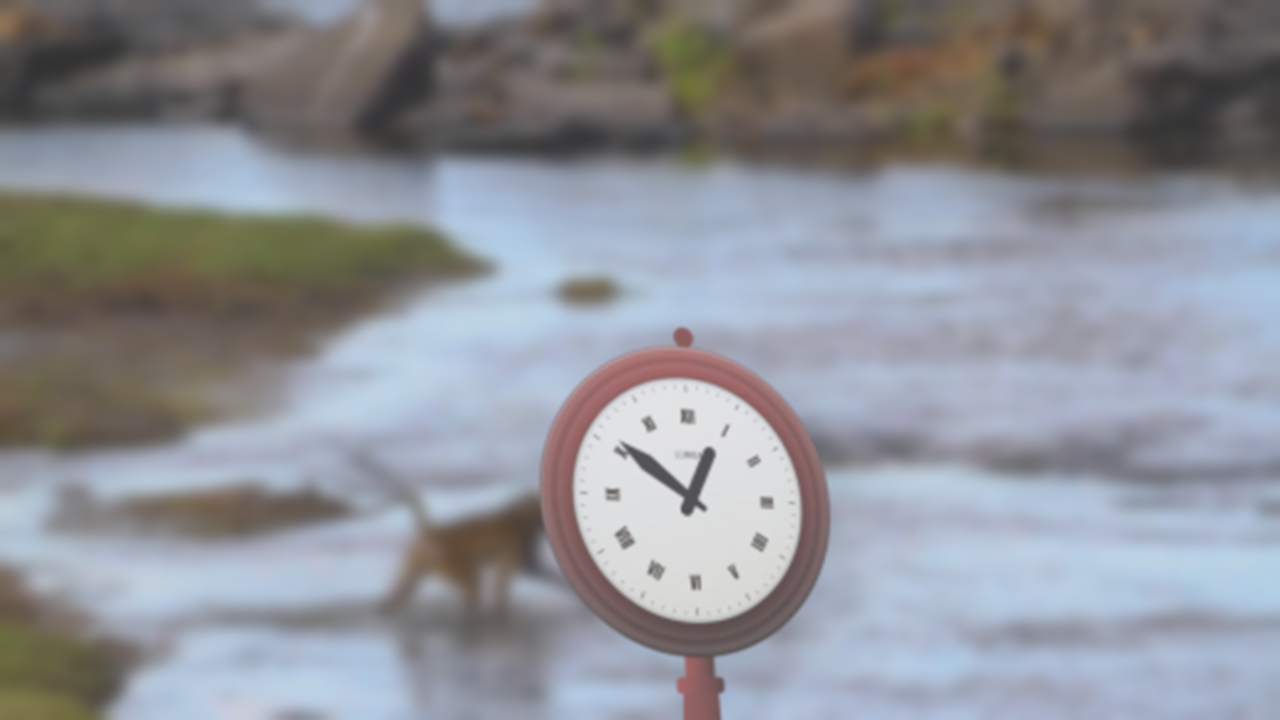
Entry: 12.51
